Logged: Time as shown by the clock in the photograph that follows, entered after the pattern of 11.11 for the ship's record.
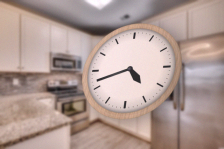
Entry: 4.42
